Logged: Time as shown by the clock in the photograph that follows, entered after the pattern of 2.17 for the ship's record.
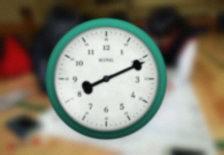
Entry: 8.11
